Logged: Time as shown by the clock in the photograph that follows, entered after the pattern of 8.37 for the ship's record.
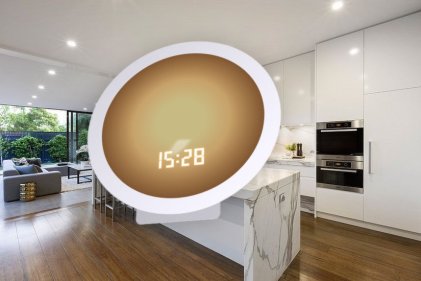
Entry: 15.28
